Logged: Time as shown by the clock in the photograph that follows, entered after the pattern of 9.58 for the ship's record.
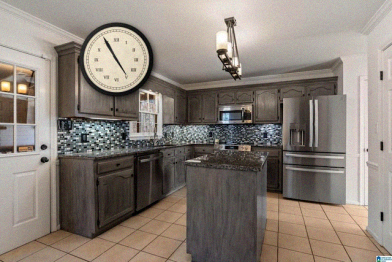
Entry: 4.55
